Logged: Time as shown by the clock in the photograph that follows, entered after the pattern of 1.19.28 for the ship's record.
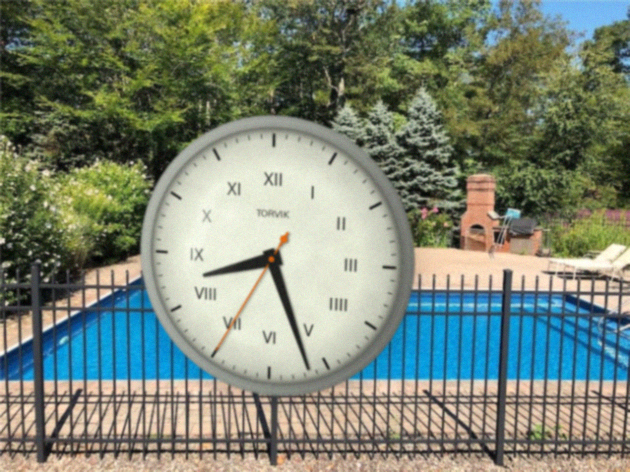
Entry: 8.26.35
